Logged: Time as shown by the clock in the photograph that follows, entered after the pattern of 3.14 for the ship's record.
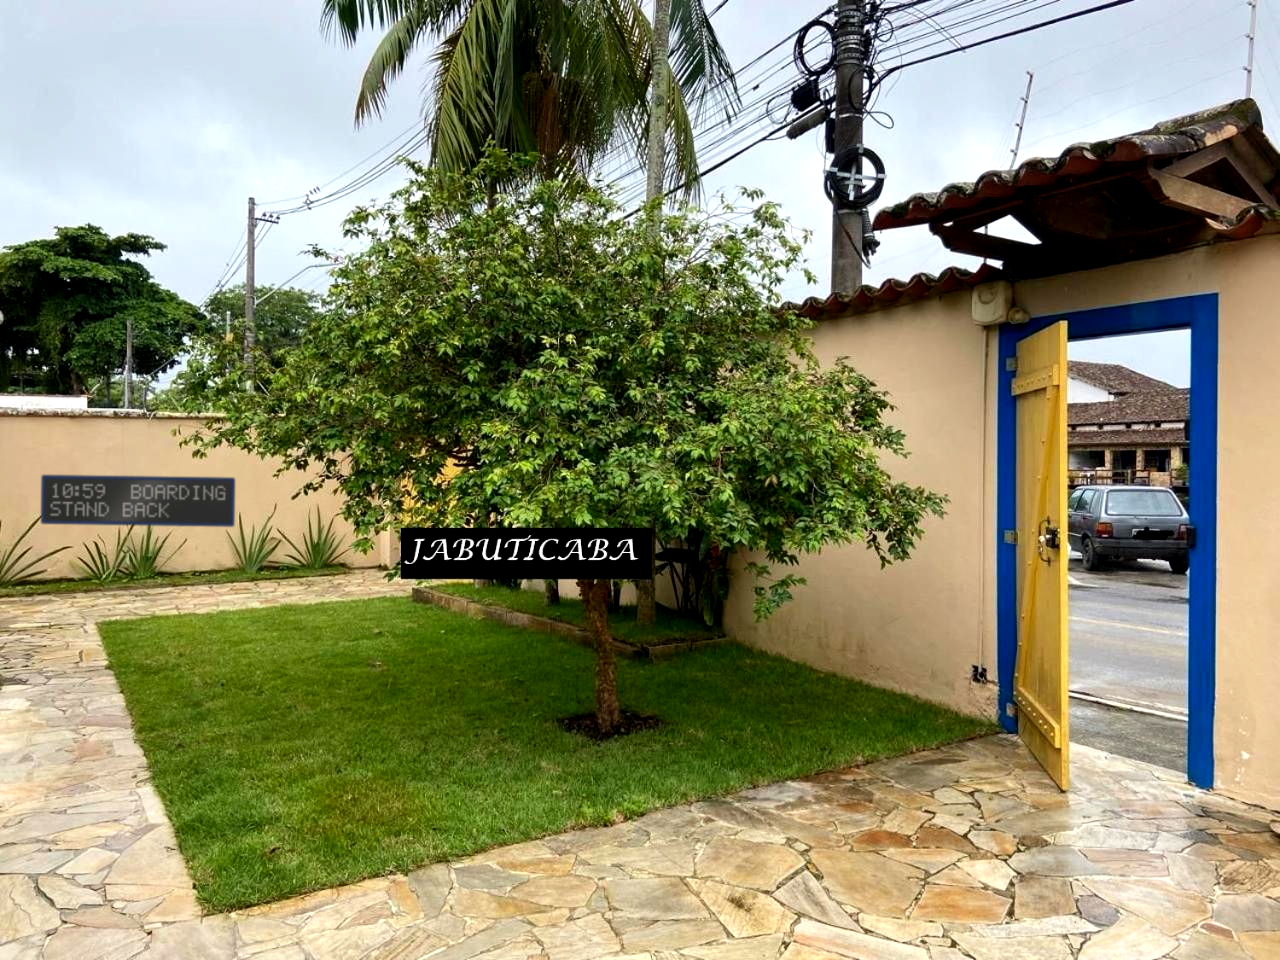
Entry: 10.59
